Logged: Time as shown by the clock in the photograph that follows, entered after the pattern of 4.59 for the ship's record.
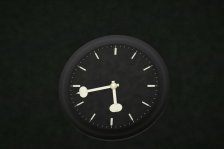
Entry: 5.43
